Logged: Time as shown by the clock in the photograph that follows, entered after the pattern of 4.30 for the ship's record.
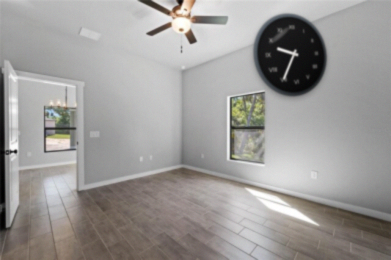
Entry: 9.35
